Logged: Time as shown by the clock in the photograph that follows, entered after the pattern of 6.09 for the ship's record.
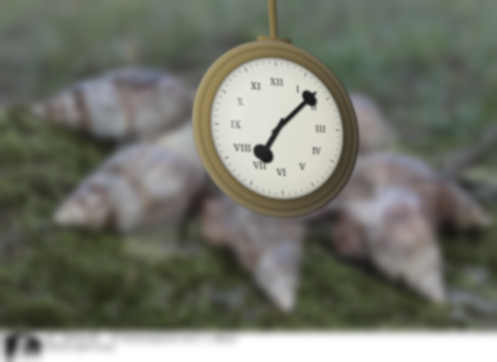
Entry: 7.08
